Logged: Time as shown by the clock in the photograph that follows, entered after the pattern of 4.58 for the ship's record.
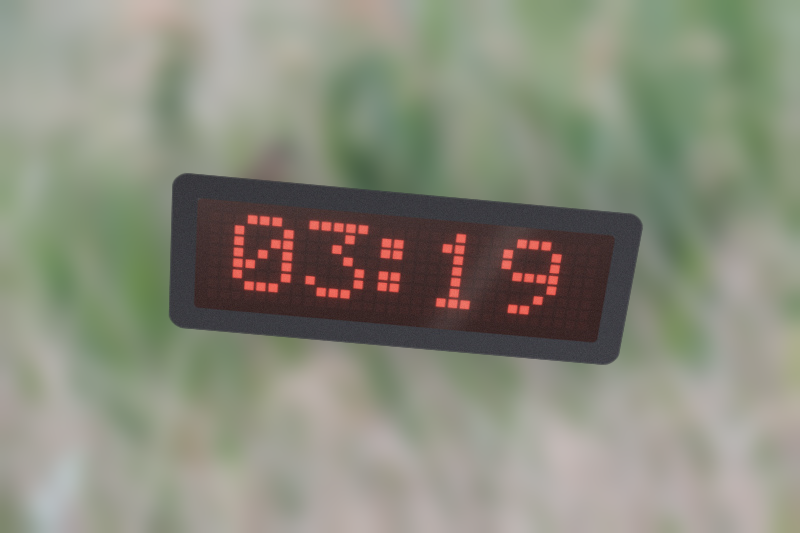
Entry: 3.19
